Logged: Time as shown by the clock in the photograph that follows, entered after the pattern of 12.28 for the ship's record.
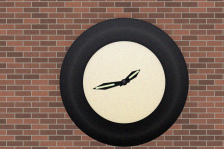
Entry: 1.43
